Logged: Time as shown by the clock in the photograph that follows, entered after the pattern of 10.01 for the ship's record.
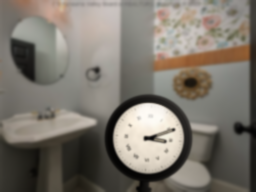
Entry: 3.11
